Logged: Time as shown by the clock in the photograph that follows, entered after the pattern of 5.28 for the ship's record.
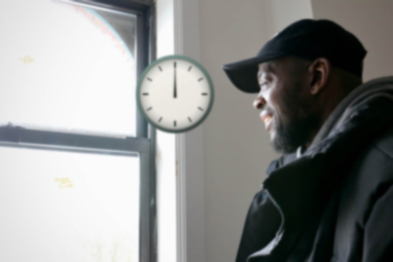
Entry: 12.00
